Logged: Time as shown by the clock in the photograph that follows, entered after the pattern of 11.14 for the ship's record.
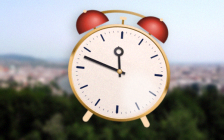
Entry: 11.48
